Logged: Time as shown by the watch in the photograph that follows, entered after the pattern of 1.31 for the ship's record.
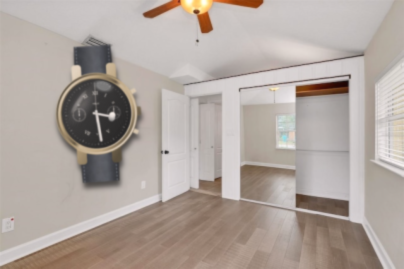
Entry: 3.29
